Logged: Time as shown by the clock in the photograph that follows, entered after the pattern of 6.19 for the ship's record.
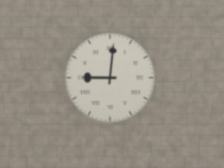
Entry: 9.01
